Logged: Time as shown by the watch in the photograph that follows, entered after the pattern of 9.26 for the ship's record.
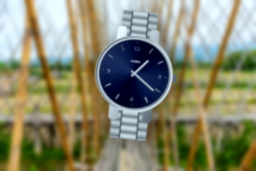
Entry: 1.21
